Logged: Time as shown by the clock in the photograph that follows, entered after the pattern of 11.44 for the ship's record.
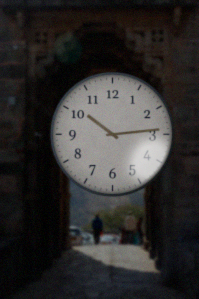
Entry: 10.14
